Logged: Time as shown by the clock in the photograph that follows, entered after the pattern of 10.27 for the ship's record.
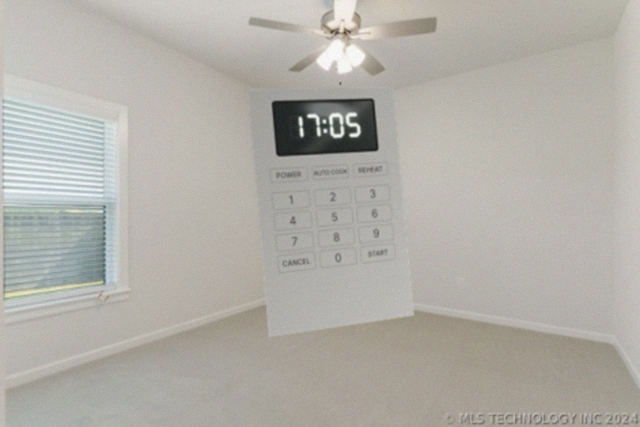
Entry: 17.05
